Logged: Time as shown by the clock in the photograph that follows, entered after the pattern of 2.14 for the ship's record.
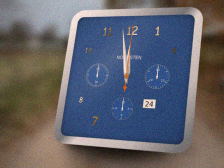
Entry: 11.58
